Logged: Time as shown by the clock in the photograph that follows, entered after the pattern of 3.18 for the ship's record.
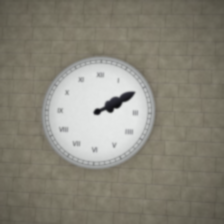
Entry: 2.10
